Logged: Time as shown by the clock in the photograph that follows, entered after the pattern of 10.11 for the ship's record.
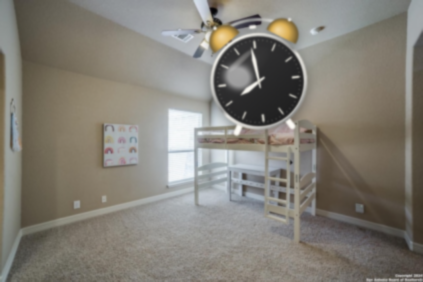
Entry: 7.59
